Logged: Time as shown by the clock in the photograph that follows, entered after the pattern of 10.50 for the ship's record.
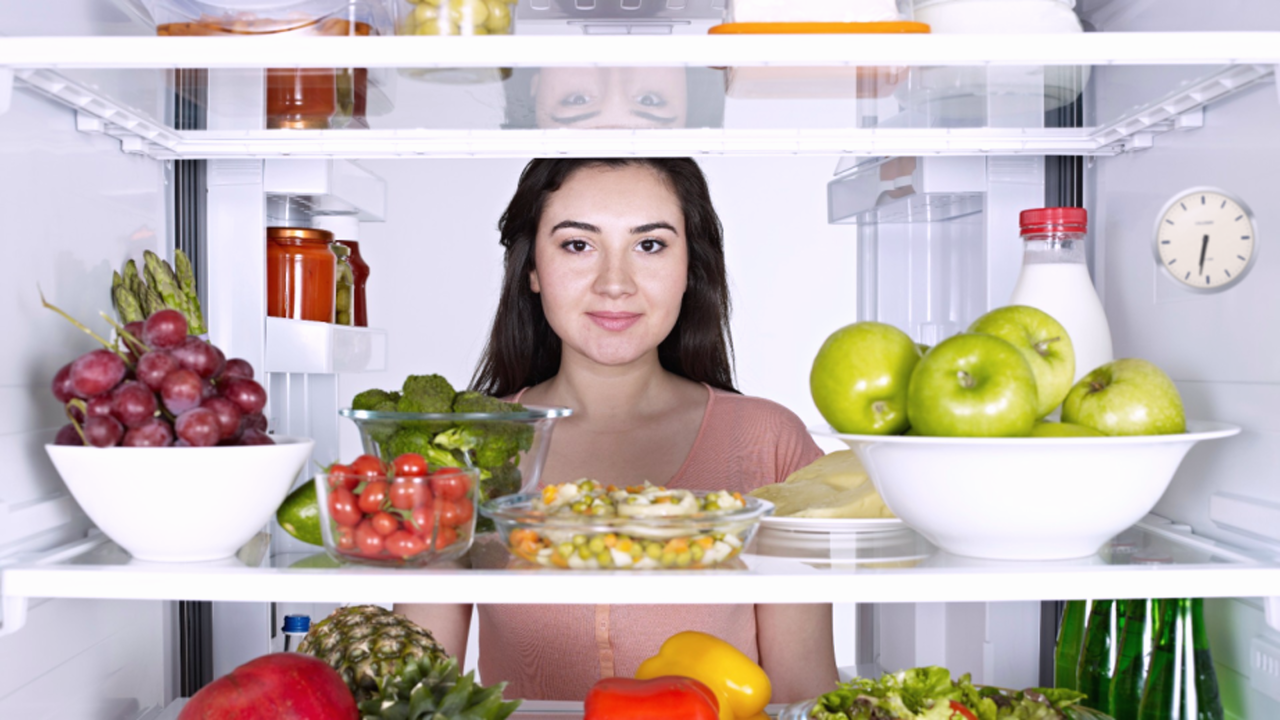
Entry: 6.32
